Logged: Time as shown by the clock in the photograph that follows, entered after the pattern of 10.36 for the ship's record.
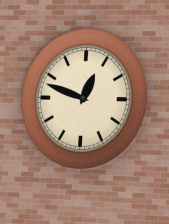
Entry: 12.48
